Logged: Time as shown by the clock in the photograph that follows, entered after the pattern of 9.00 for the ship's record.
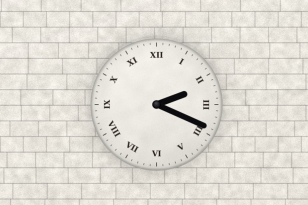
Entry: 2.19
